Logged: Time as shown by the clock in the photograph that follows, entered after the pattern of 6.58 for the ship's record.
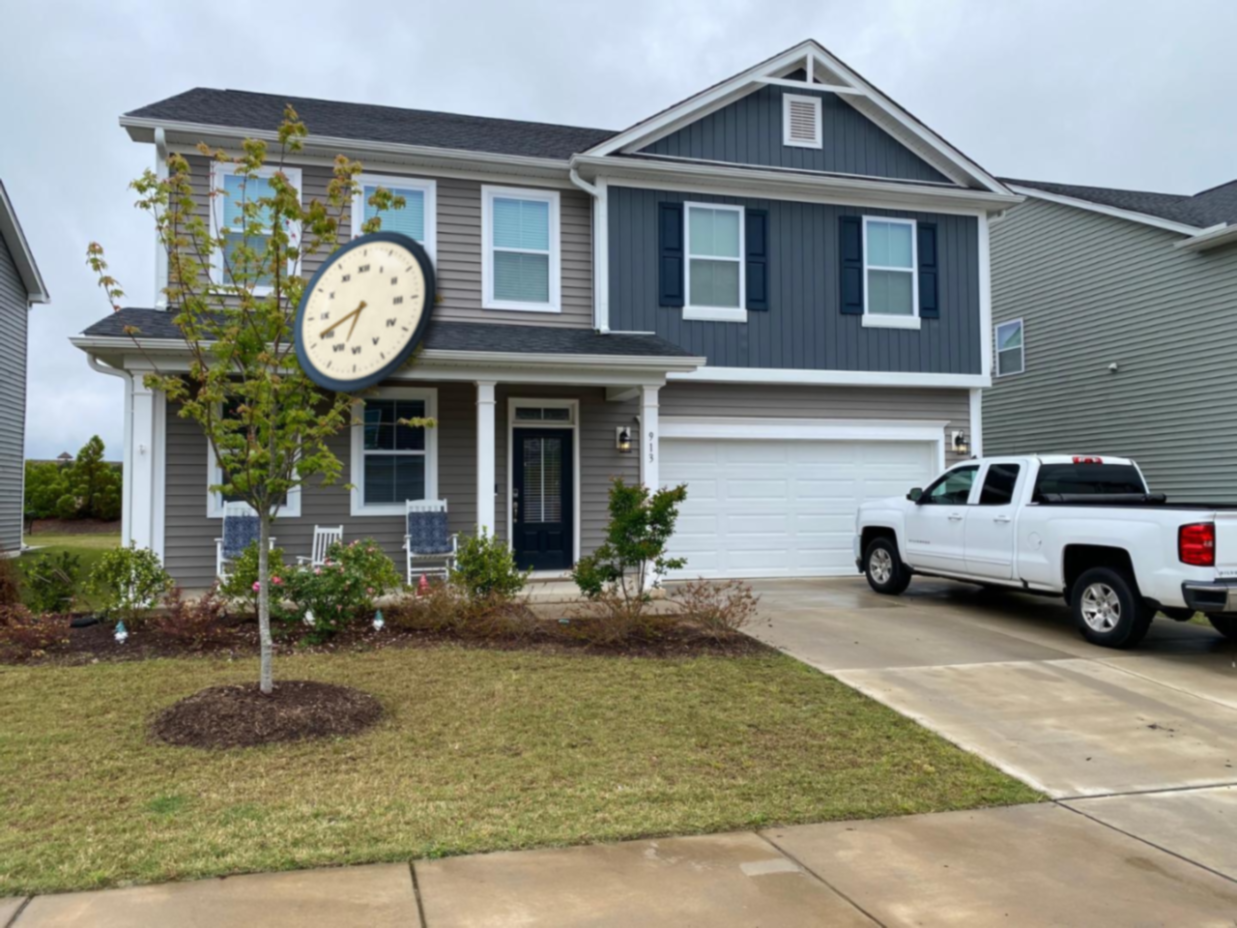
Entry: 6.41
